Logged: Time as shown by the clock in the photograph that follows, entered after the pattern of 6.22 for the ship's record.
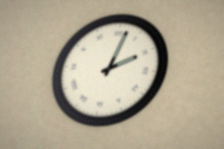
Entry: 2.02
